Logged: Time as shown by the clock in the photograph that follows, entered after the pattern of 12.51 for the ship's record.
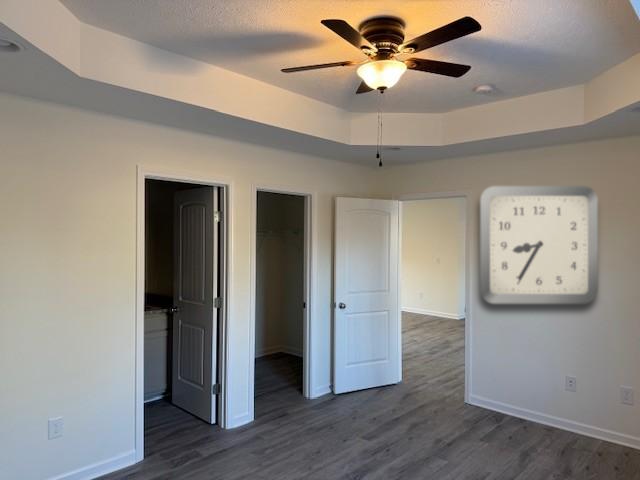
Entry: 8.35
